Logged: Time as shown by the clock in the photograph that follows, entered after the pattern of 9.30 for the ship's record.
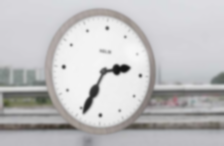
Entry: 2.34
